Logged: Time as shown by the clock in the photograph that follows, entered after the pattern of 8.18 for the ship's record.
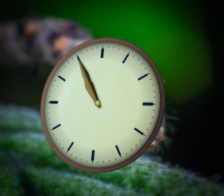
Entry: 10.55
